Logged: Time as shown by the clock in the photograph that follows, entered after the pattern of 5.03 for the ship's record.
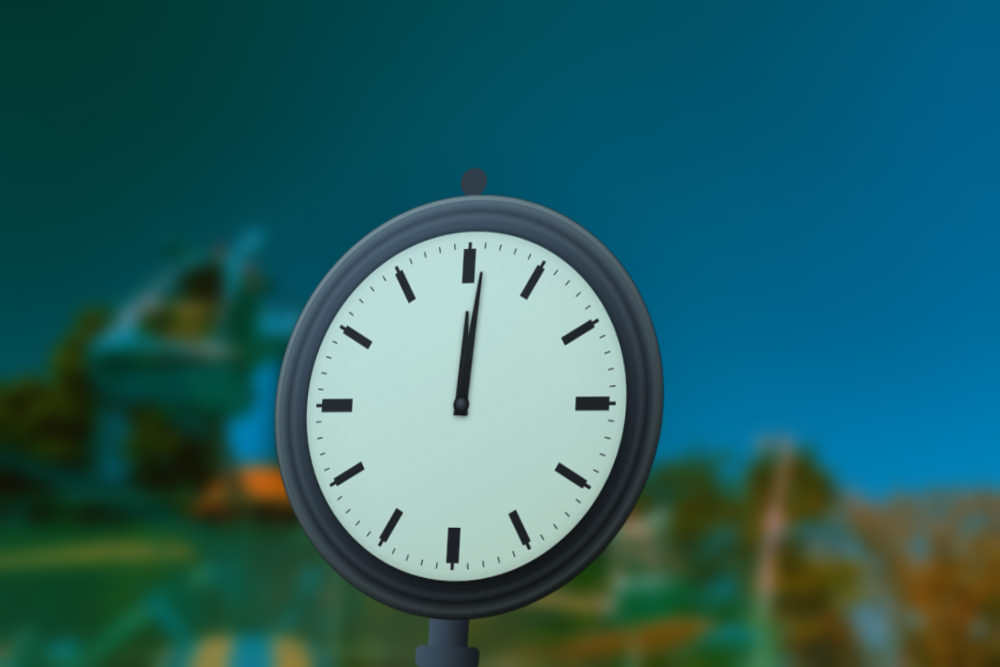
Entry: 12.01
